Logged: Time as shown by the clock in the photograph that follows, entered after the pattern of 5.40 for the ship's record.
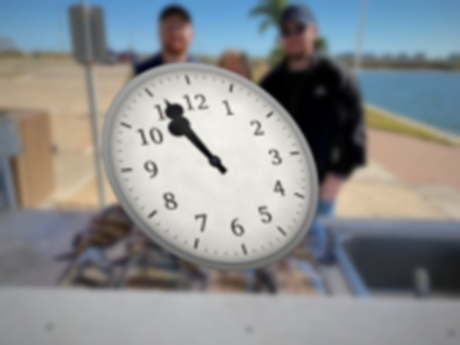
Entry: 10.56
